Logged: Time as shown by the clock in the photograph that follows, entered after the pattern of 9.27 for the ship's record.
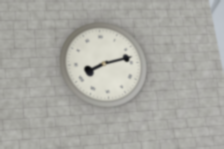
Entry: 8.13
